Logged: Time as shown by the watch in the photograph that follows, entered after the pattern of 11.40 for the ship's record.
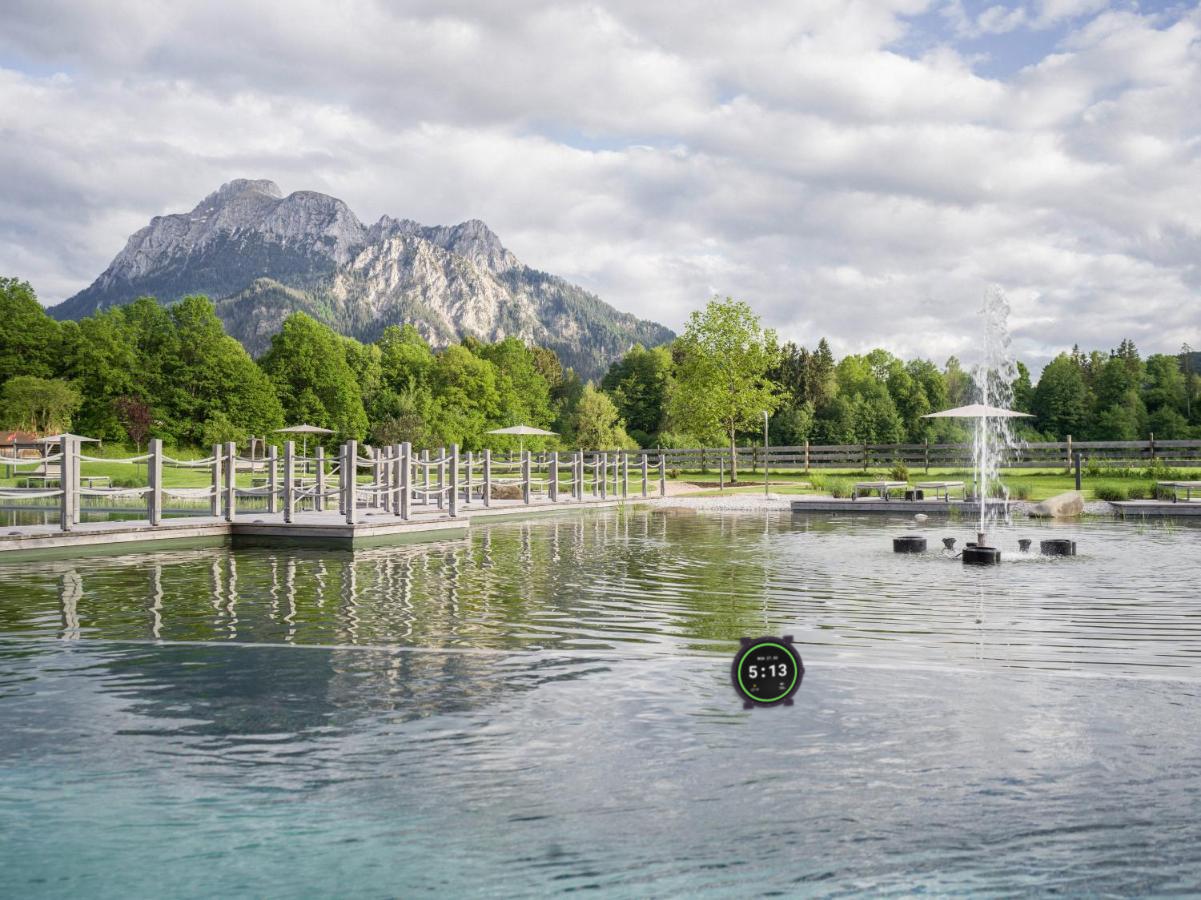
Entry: 5.13
